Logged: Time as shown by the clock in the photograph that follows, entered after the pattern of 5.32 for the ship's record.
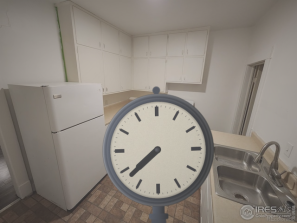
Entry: 7.38
